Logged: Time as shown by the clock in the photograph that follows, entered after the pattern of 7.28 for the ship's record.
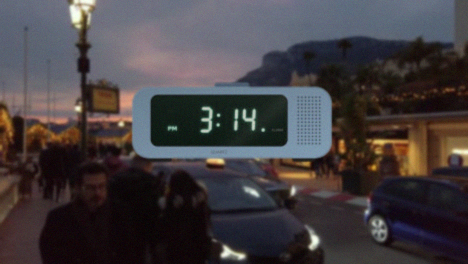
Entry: 3.14
